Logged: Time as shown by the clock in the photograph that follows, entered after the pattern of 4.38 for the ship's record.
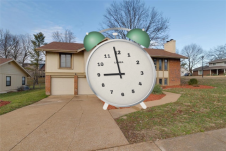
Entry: 8.59
